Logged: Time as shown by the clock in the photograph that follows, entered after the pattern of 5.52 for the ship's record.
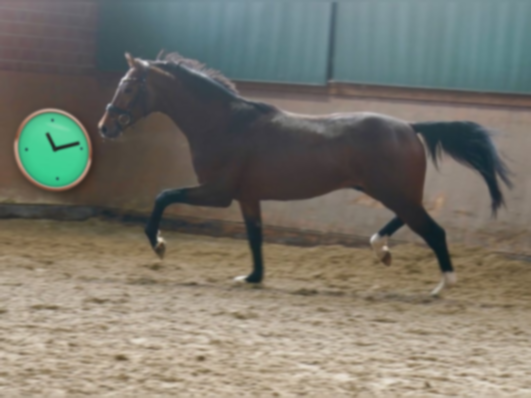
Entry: 11.13
